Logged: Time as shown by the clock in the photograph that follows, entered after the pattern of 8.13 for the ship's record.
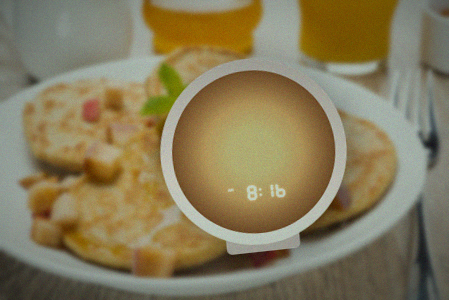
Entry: 8.16
